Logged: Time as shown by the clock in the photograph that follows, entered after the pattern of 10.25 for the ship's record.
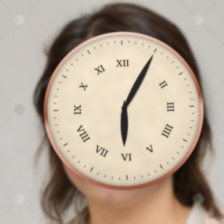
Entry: 6.05
